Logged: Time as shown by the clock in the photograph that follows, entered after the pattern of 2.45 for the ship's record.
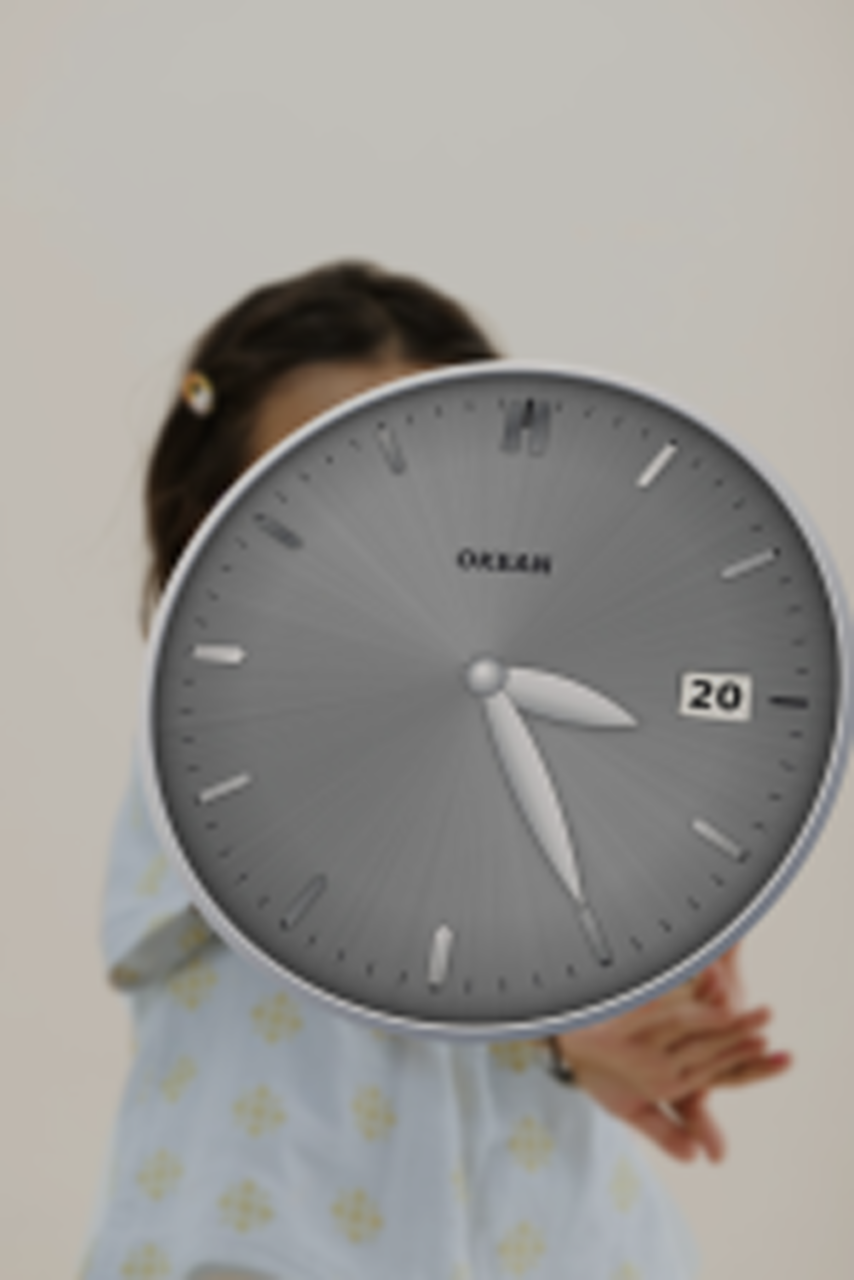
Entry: 3.25
